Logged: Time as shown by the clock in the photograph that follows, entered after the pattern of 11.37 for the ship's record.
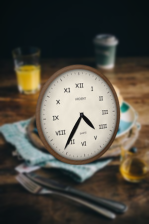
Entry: 4.36
